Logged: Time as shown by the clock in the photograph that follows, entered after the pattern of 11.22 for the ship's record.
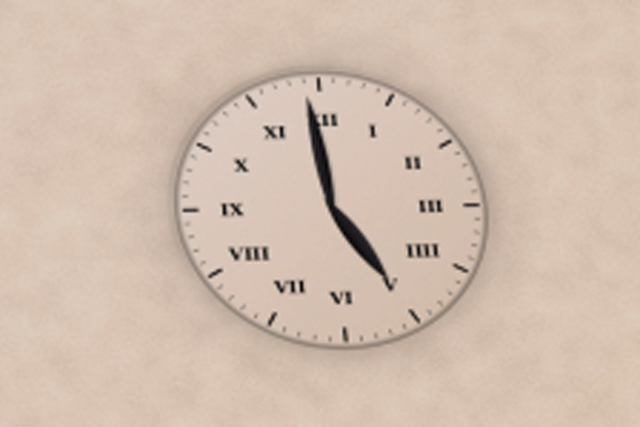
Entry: 4.59
